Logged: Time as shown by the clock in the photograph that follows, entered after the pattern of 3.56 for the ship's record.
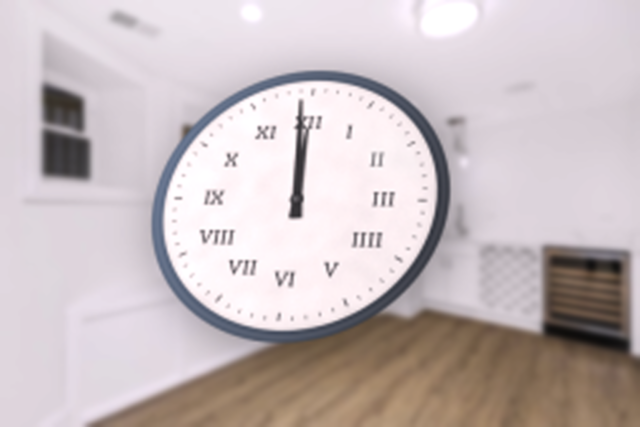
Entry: 11.59
